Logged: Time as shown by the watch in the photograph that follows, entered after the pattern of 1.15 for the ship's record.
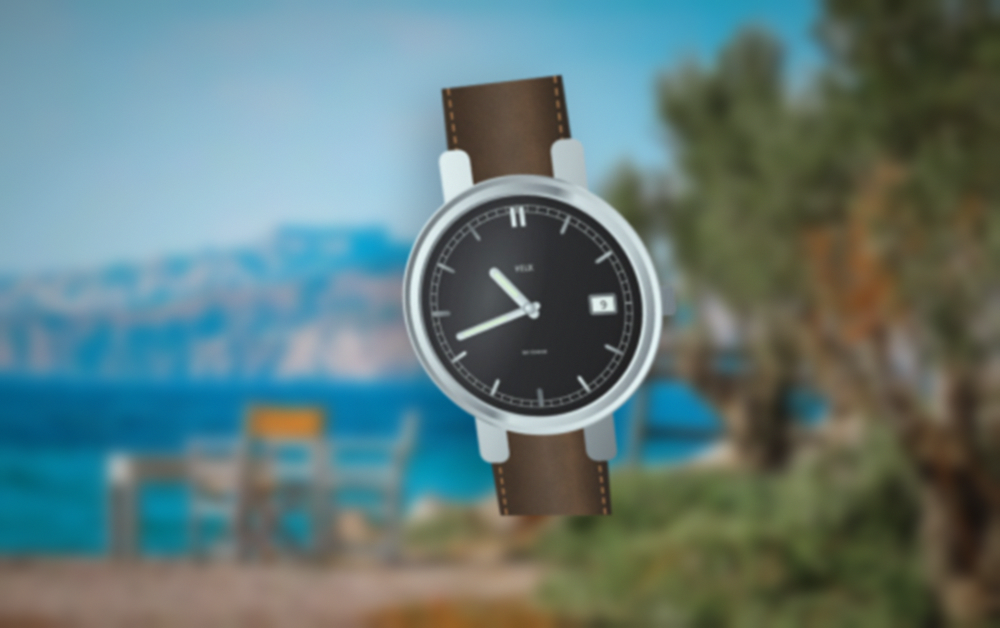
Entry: 10.42
